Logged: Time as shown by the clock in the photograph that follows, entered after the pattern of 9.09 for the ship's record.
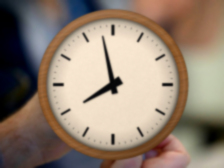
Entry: 7.58
